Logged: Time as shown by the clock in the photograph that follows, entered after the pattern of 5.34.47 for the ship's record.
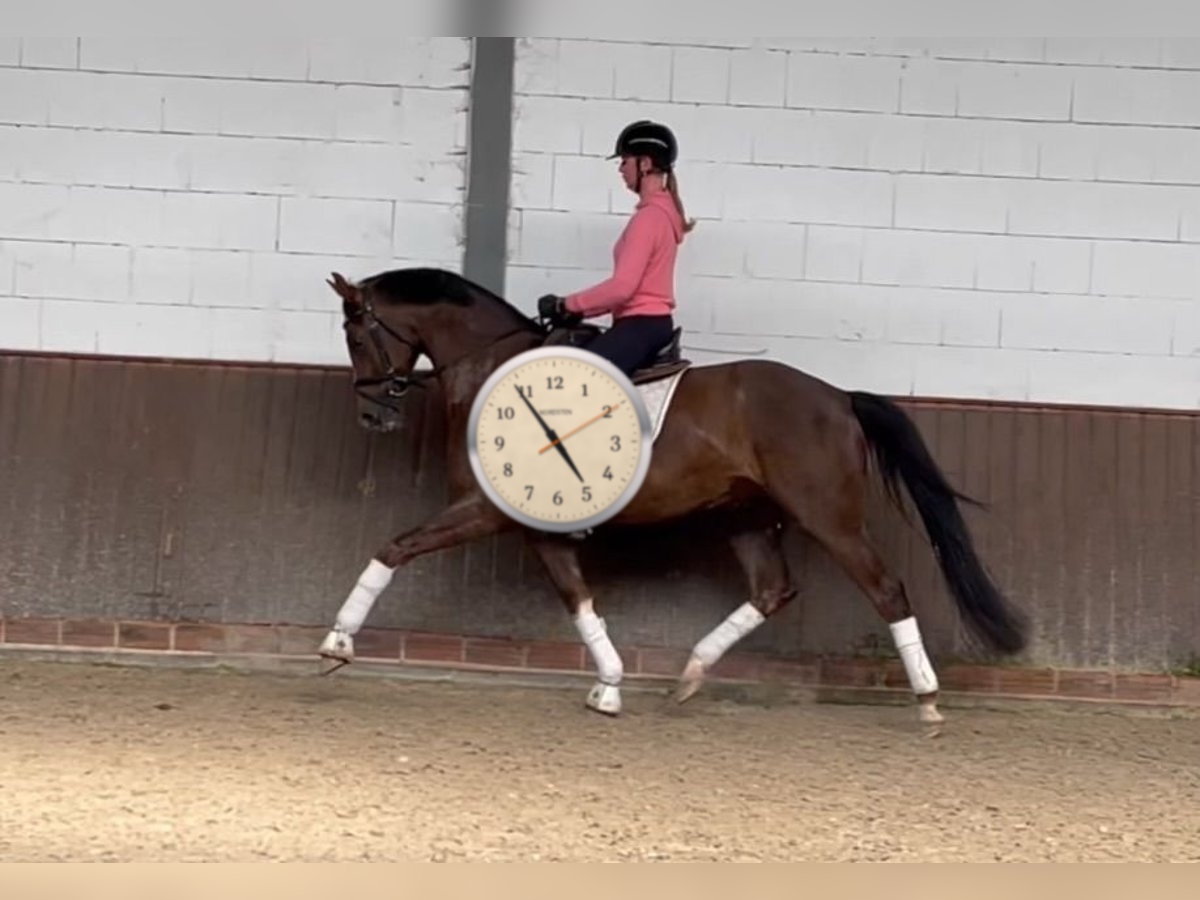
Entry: 4.54.10
